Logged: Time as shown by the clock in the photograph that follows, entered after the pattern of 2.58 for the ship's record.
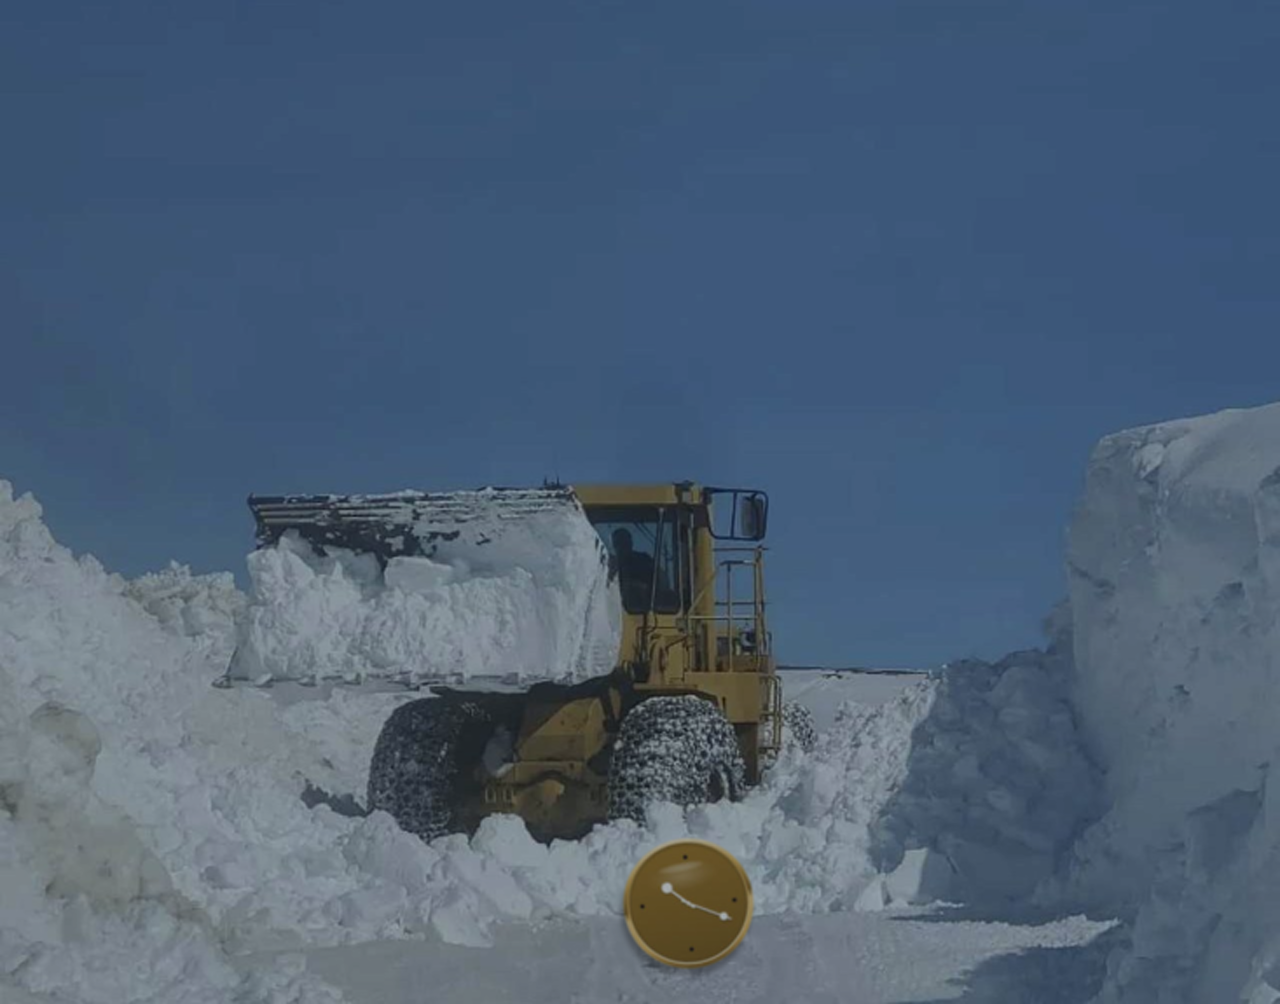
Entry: 10.19
